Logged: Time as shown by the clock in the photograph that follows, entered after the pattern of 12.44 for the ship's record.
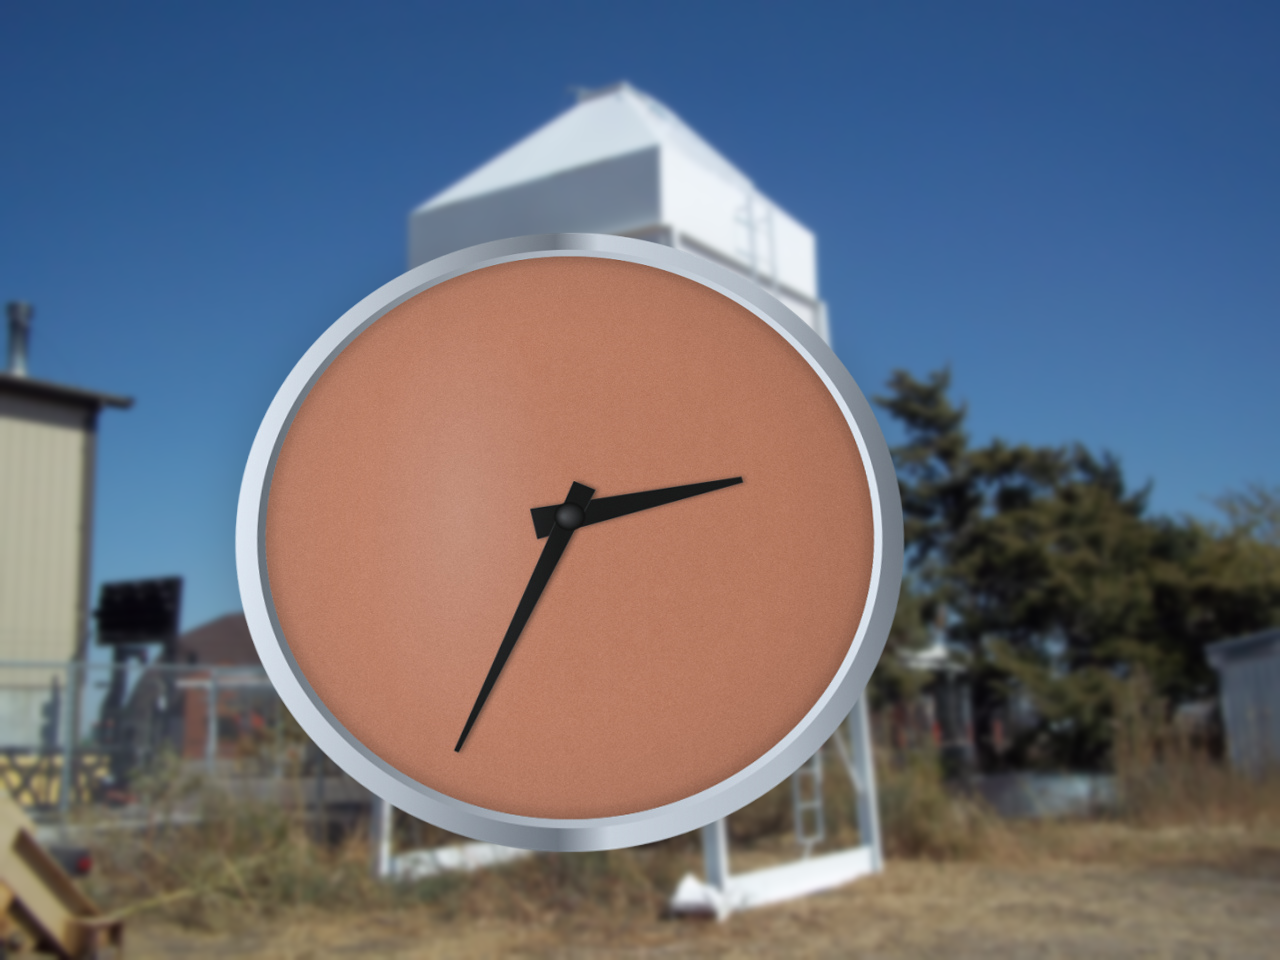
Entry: 2.34
